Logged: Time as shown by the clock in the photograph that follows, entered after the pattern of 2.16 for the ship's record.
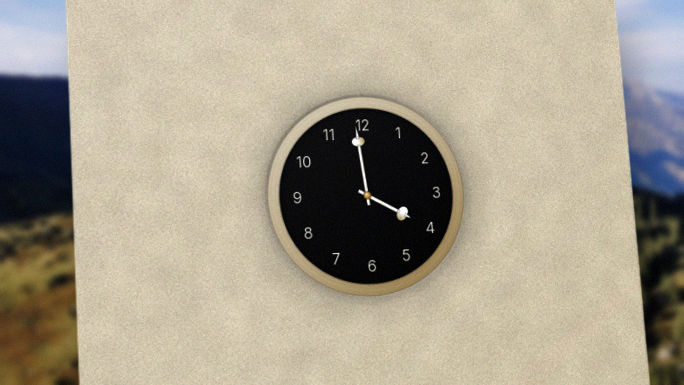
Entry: 3.59
